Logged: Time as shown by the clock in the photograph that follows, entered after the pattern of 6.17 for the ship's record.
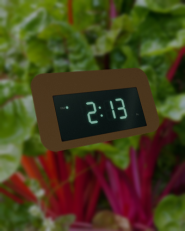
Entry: 2.13
